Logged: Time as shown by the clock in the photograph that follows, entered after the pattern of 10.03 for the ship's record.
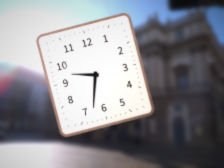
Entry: 9.33
